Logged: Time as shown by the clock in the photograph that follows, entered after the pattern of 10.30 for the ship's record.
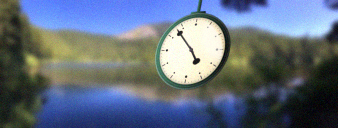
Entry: 4.53
